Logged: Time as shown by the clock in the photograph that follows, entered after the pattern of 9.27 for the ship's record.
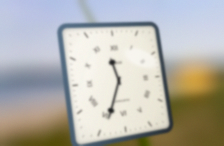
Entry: 11.34
